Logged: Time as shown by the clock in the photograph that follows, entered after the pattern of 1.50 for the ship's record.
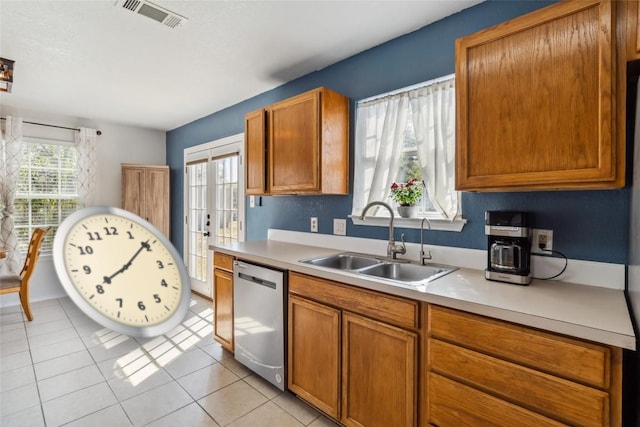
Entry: 8.09
